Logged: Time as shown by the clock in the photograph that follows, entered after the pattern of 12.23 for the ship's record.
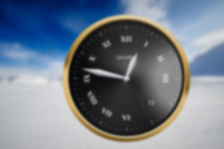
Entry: 12.47
